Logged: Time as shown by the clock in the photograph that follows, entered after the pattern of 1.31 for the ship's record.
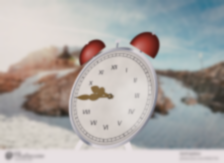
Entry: 9.45
